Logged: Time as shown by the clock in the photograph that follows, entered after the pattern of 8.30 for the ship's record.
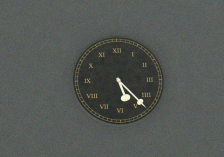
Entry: 5.23
